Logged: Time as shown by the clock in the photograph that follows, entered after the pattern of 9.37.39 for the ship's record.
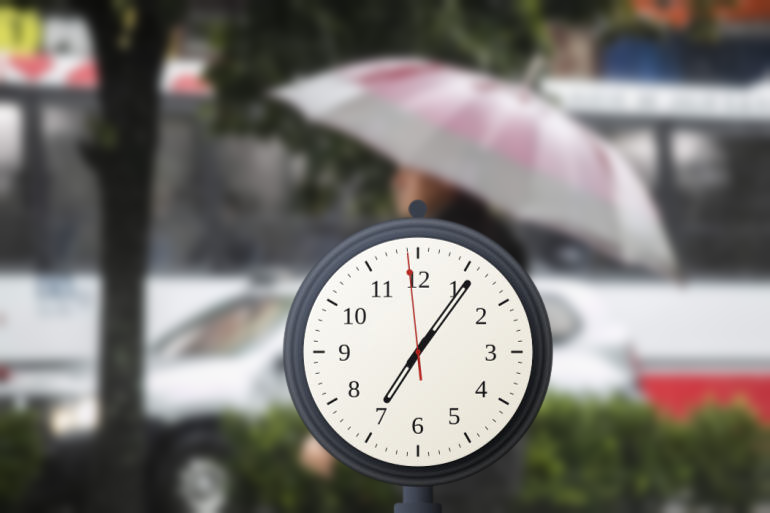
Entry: 7.05.59
